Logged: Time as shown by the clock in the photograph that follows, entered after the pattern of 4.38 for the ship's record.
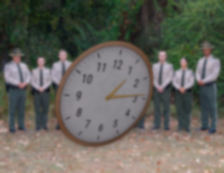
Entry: 1.14
